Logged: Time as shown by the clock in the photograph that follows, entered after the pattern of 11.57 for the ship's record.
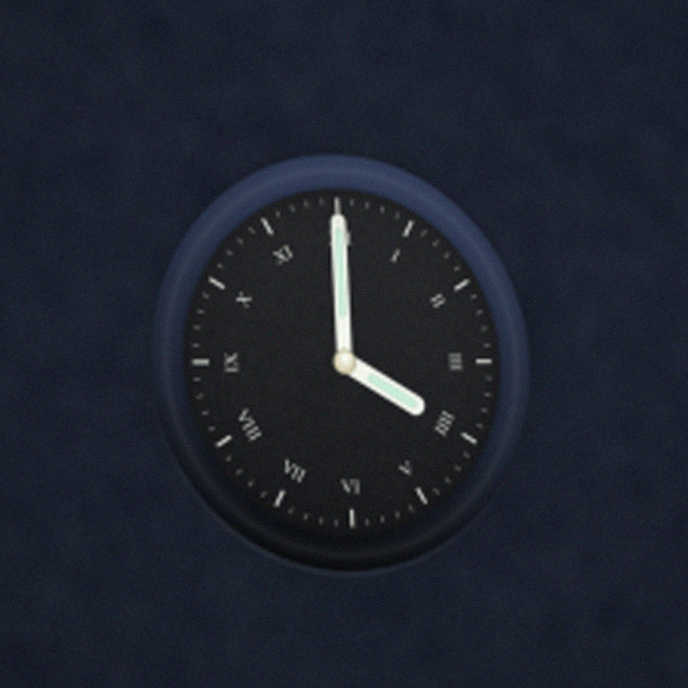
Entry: 4.00
